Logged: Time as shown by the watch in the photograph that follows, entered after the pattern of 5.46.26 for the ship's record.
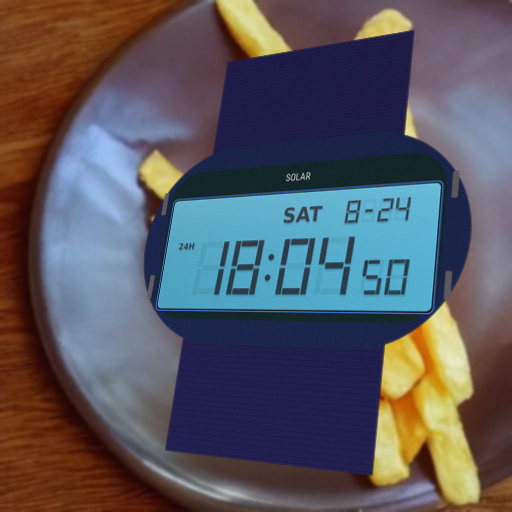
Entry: 18.04.50
